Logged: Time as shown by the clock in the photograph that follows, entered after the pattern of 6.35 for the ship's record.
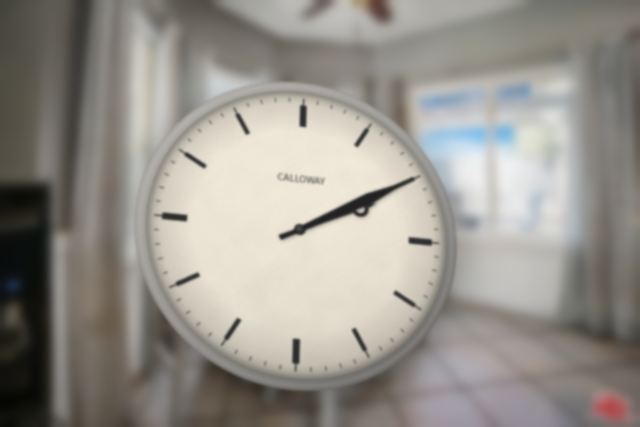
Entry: 2.10
